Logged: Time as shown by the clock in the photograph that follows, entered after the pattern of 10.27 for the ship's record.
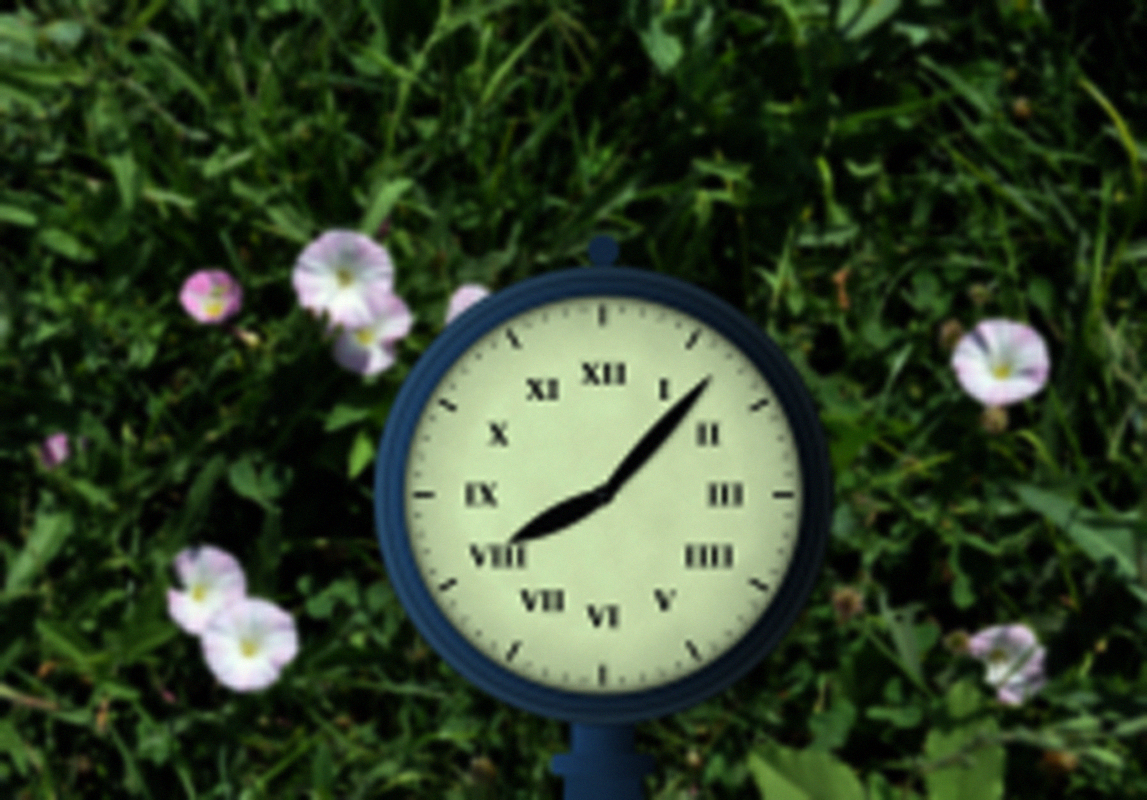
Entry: 8.07
